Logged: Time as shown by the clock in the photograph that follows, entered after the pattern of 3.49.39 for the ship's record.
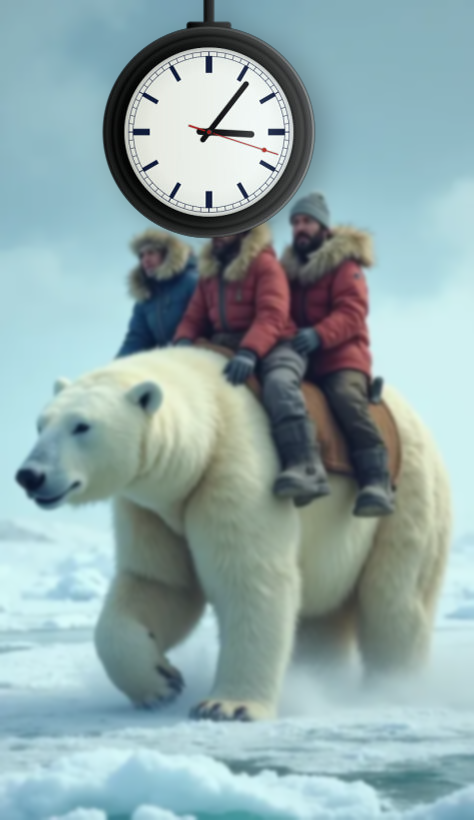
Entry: 3.06.18
